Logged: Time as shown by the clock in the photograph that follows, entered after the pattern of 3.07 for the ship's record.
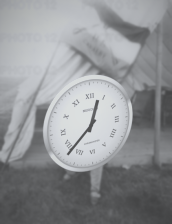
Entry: 12.38
